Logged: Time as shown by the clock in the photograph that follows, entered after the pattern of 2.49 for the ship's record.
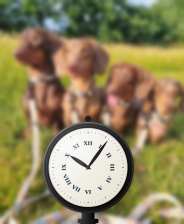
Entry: 10.06
